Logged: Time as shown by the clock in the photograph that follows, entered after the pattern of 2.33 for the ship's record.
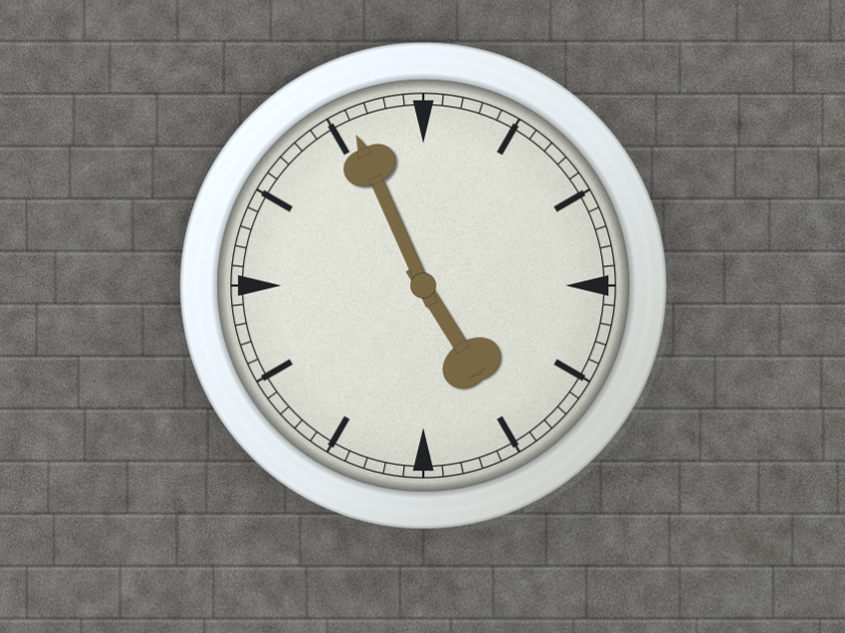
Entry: 4.56
